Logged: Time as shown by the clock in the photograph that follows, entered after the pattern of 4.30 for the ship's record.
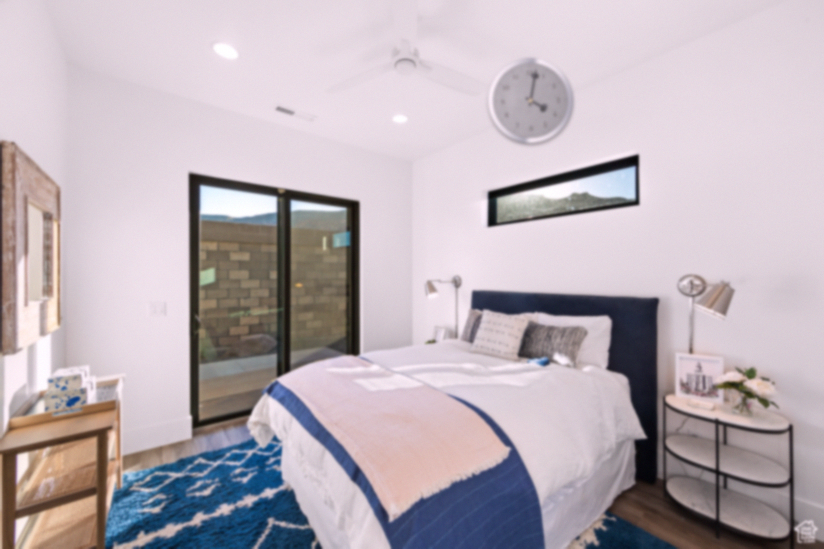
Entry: 4.02
